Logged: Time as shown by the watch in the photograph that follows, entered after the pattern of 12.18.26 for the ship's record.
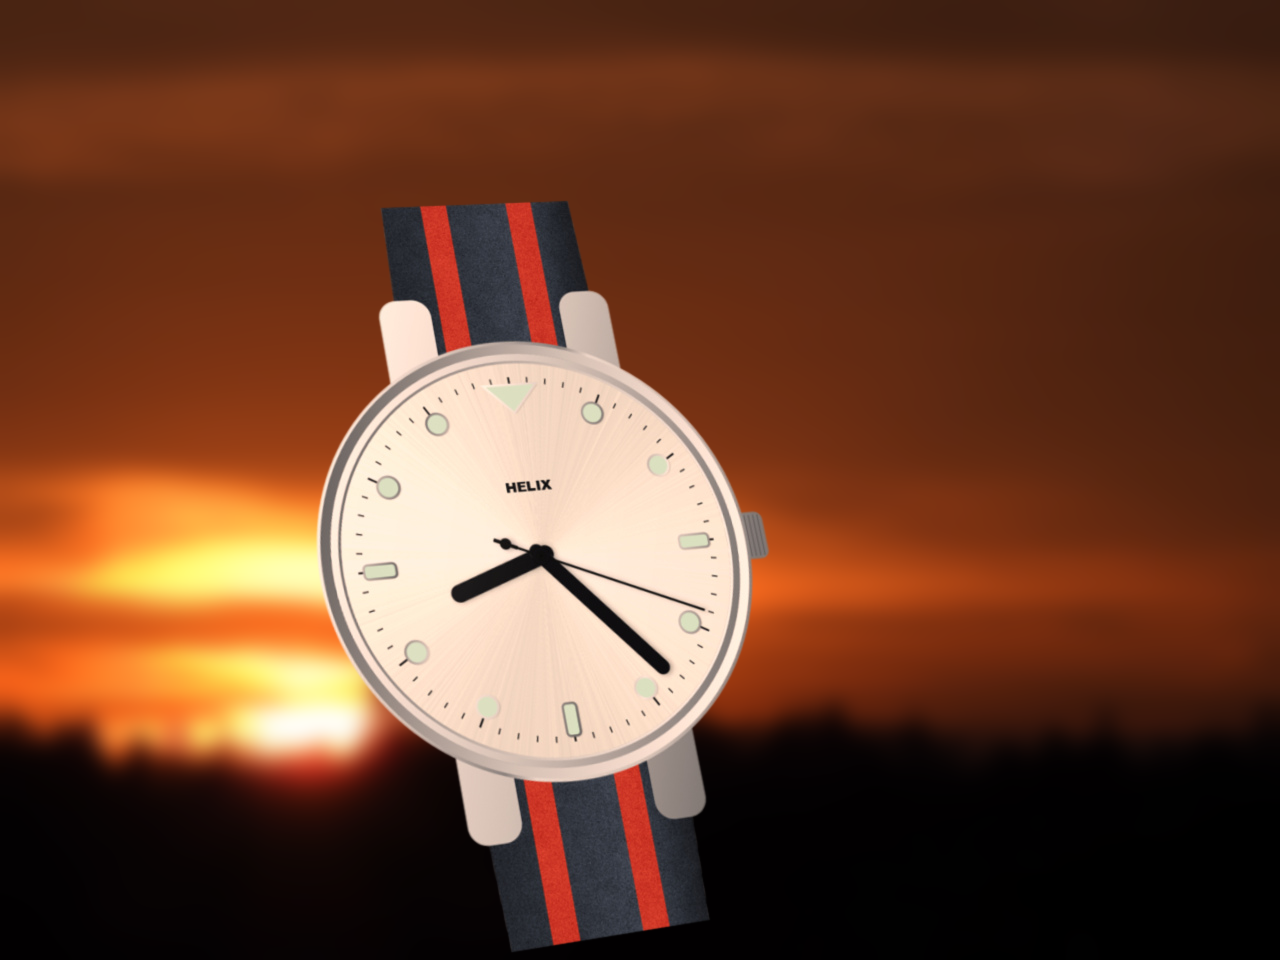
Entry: 8.23.19
